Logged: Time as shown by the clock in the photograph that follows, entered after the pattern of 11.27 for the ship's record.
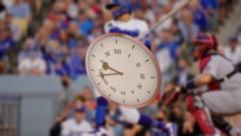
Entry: 9.43
